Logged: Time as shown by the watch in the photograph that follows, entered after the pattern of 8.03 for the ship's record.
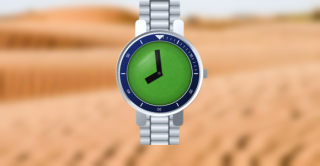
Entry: 7.59
